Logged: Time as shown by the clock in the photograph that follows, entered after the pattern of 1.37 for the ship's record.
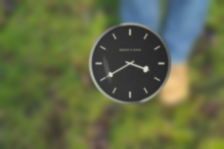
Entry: 3.40
